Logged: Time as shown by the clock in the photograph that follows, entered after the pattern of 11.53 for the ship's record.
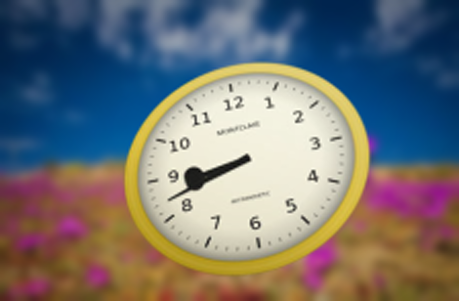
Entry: 8.42
